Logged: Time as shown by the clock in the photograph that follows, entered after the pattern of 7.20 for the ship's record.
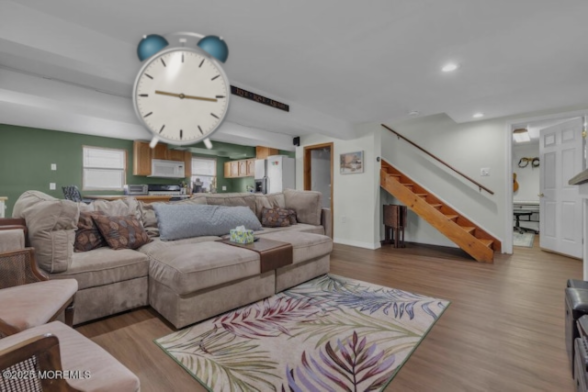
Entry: 9.16
